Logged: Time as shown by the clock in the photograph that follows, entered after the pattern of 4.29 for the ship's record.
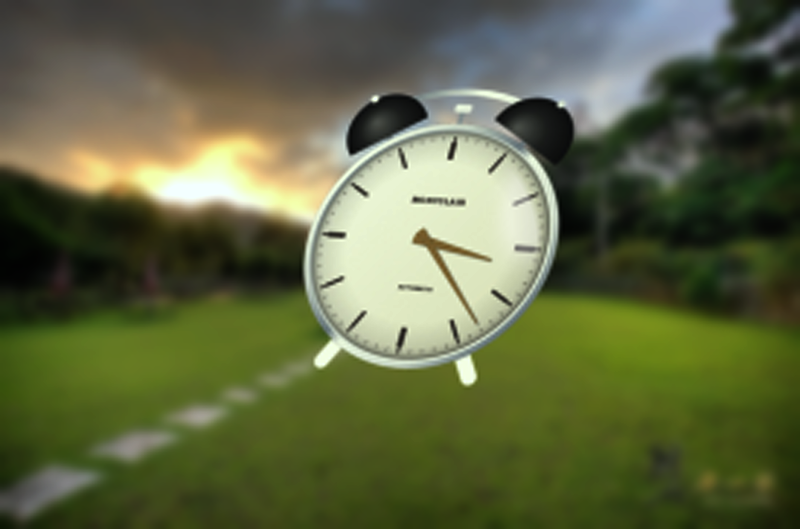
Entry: 3.23
